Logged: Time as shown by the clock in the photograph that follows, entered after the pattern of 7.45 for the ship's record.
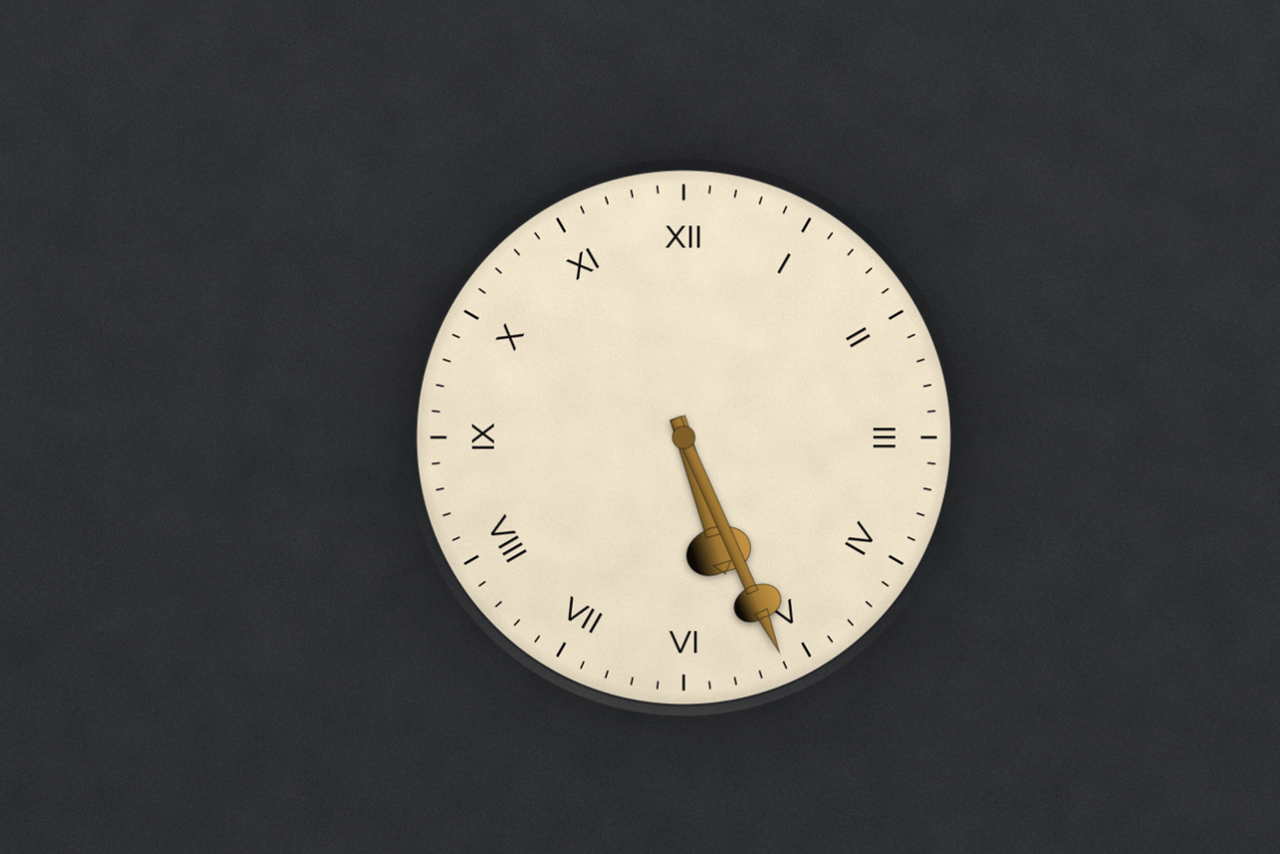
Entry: 5.26
